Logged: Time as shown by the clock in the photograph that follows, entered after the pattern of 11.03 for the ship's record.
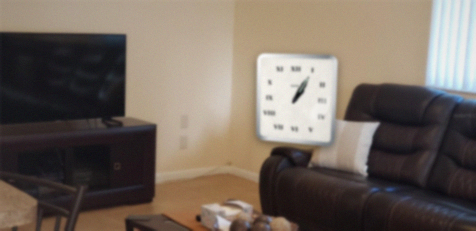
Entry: 1.05
